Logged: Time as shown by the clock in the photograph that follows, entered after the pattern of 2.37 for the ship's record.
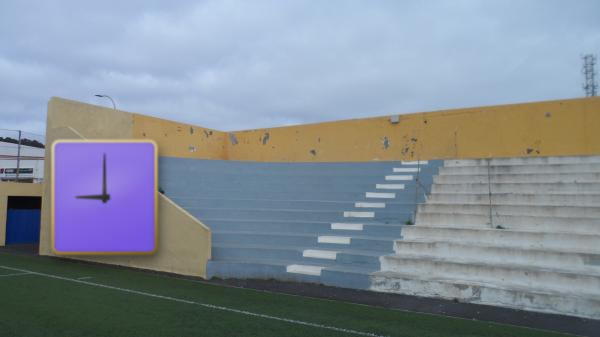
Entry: 9.00
